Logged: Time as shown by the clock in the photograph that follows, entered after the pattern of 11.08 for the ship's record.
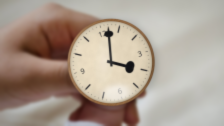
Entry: 4.02
